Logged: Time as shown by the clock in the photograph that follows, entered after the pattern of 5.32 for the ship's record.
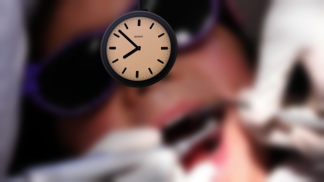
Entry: 7.52
